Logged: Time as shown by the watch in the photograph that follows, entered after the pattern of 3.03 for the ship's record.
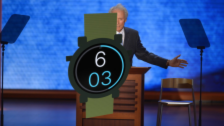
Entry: 6.03
